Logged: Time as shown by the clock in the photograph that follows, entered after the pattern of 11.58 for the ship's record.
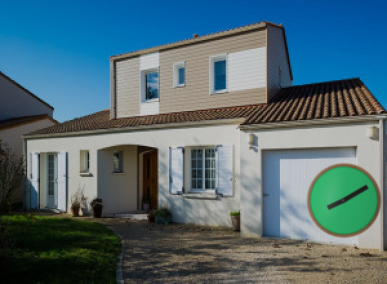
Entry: 8.10
